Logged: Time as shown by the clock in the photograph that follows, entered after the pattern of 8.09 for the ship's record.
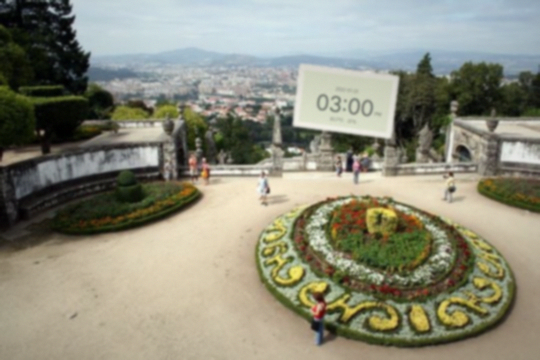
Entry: 3.00
